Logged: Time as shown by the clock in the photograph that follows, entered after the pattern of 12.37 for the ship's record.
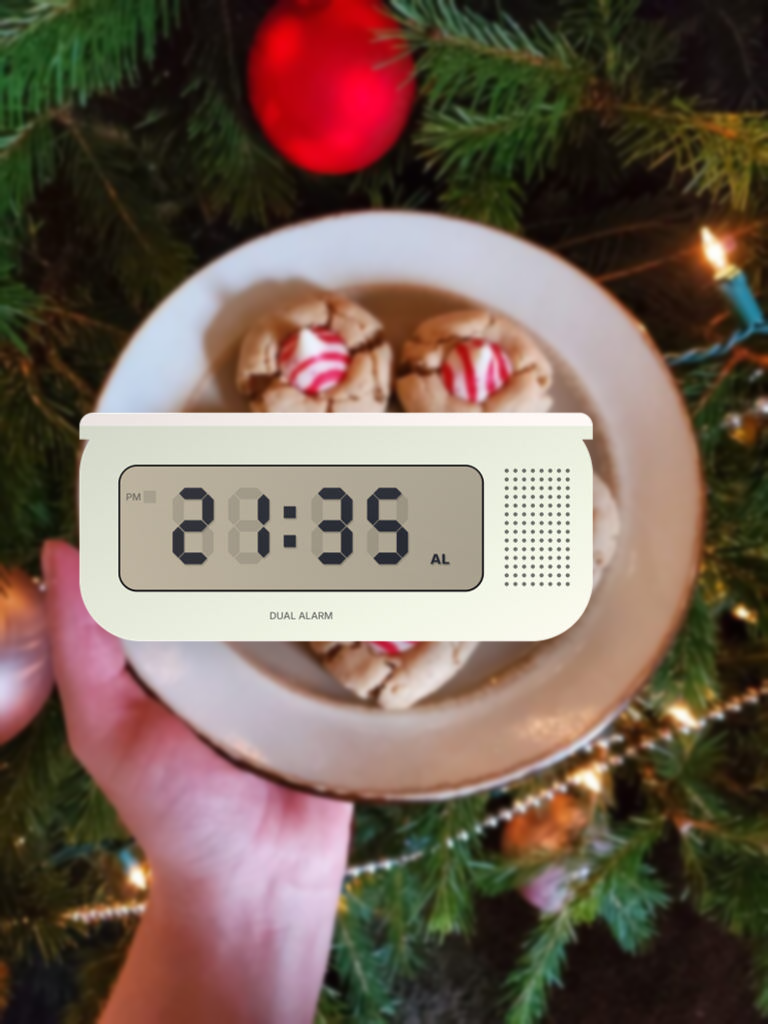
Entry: 21.35
